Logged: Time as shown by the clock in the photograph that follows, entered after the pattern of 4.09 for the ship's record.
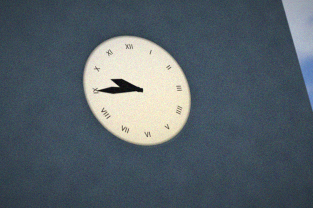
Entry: 9.45
